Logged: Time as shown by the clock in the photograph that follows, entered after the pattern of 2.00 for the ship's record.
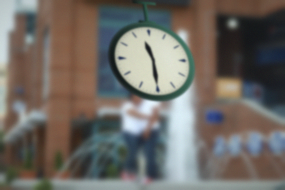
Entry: 11.30
